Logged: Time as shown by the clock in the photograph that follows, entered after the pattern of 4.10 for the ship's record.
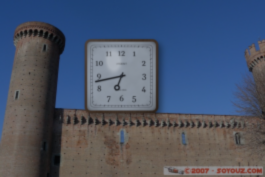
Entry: 6.43
